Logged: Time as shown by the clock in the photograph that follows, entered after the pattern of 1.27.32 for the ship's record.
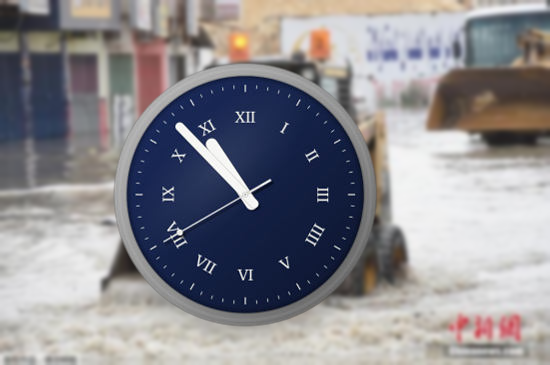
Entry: 10.52.40
